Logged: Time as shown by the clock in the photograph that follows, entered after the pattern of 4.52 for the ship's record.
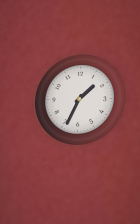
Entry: 1.34
